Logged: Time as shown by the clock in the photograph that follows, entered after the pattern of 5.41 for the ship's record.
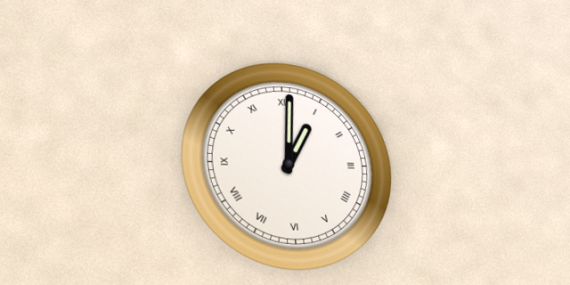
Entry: 1.01
